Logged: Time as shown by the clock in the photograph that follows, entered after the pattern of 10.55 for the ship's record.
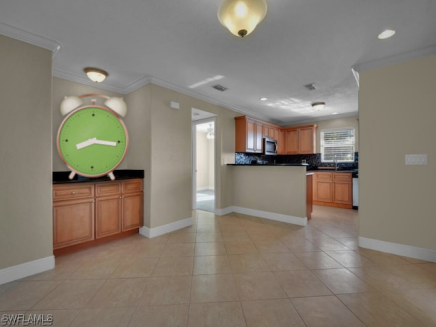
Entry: 8.16
